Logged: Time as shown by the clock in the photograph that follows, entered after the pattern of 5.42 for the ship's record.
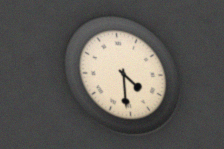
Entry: 4.31
